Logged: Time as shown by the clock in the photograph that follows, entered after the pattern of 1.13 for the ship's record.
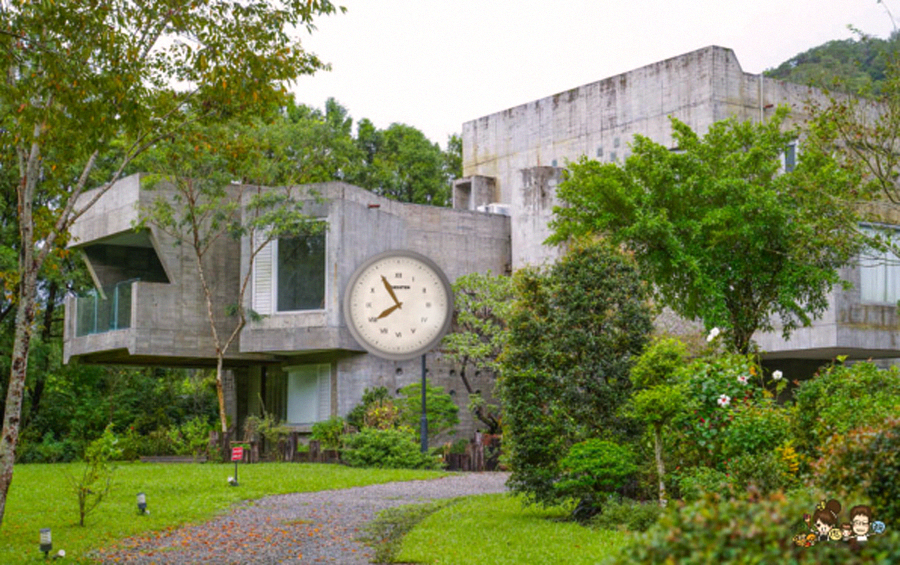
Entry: 7.55
